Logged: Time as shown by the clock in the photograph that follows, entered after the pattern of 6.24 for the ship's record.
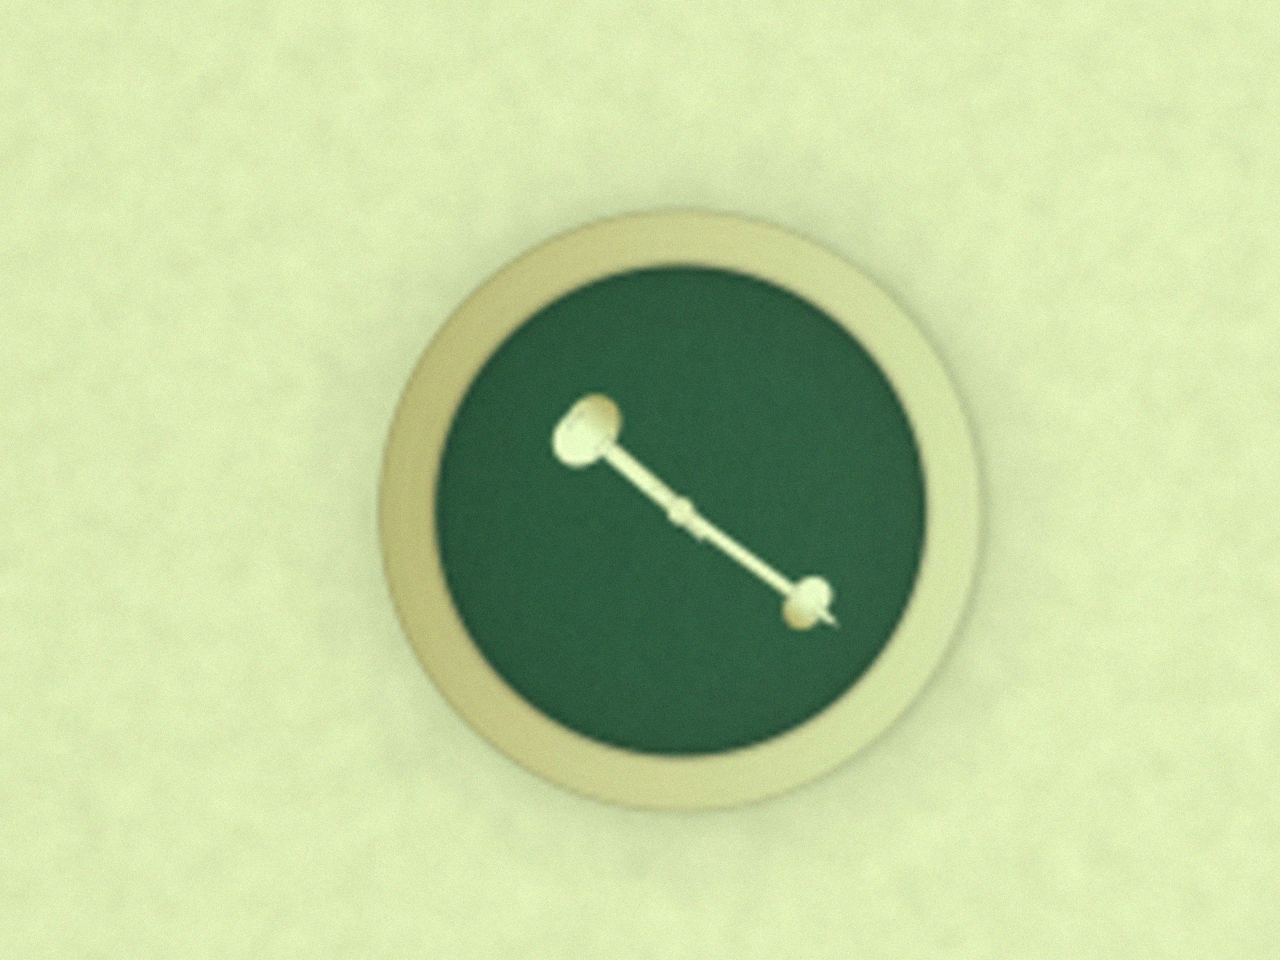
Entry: 10.21
